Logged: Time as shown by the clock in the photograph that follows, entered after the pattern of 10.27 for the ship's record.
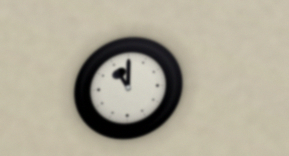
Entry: 11.00
